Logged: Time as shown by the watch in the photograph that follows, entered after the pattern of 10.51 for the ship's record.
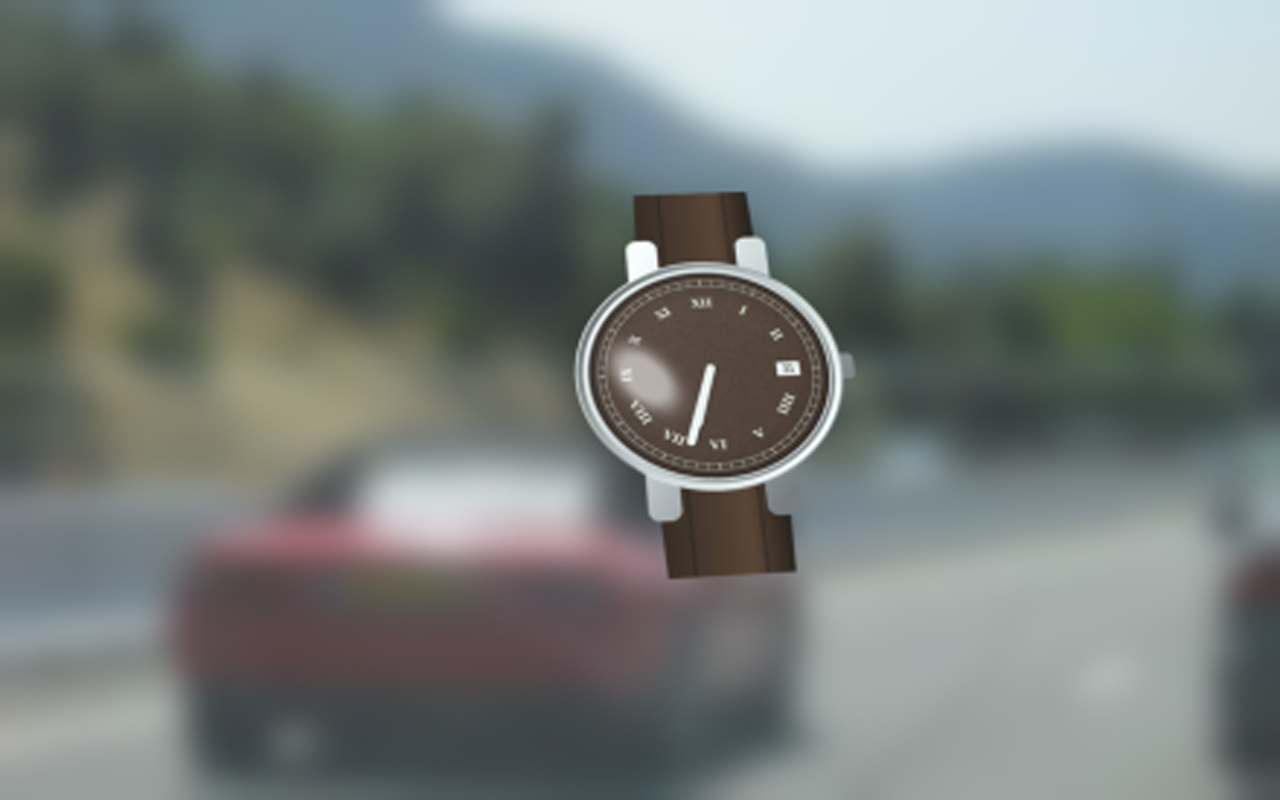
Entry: 6.33
